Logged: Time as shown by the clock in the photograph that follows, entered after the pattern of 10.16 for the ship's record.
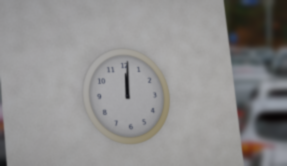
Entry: 12.01
